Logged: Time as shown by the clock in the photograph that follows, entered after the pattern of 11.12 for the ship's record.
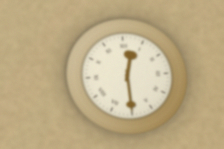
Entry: 12.30
